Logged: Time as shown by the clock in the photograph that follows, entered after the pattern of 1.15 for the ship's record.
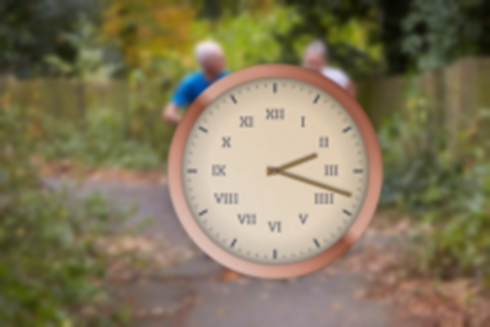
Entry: 2.18
